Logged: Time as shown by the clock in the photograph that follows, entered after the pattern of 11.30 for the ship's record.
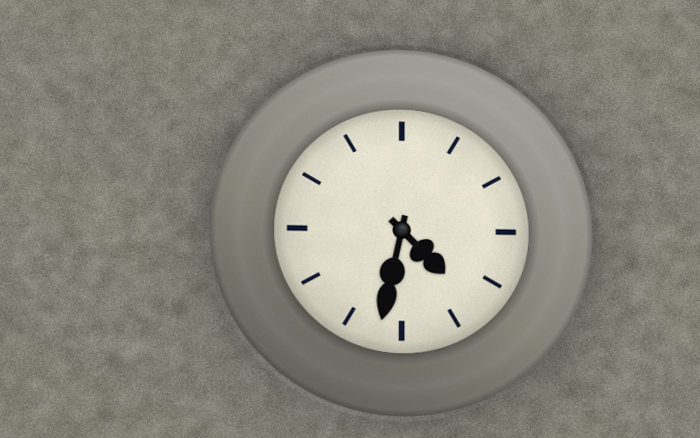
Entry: 4.32
